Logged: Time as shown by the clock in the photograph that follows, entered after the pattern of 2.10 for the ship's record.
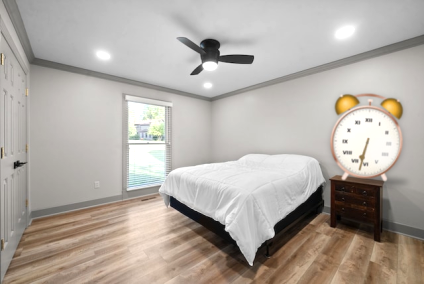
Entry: 6.32
